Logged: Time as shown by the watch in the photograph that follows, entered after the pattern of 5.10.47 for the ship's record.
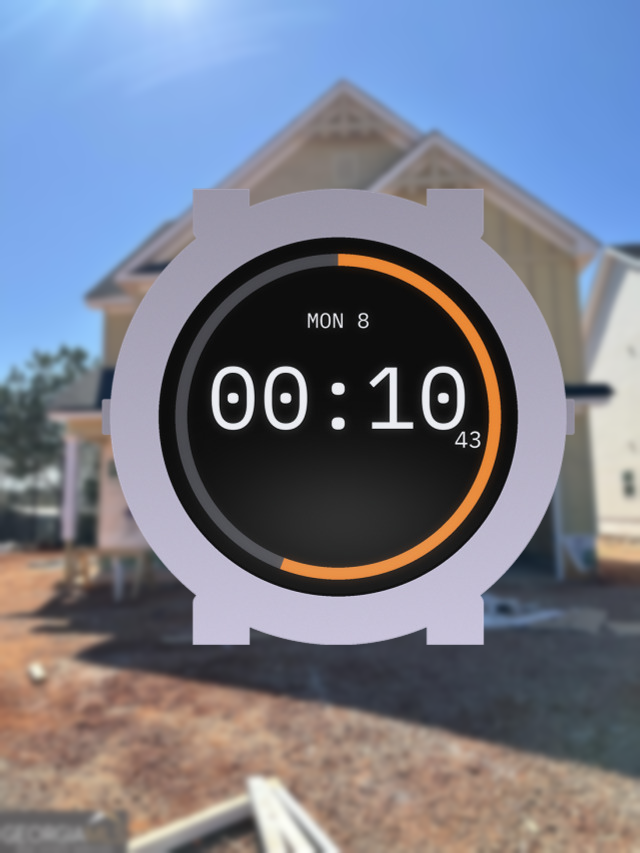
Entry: 0.10.43
